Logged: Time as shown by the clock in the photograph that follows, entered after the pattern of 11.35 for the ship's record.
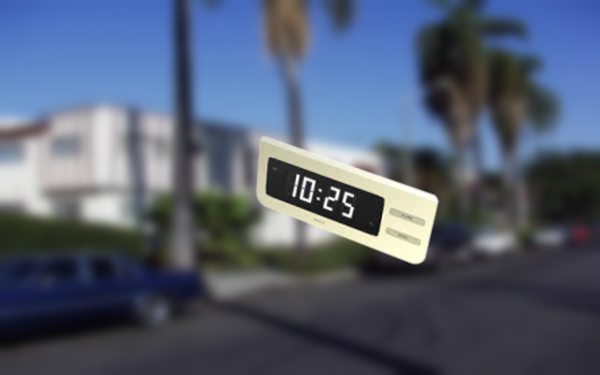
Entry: 10.25
